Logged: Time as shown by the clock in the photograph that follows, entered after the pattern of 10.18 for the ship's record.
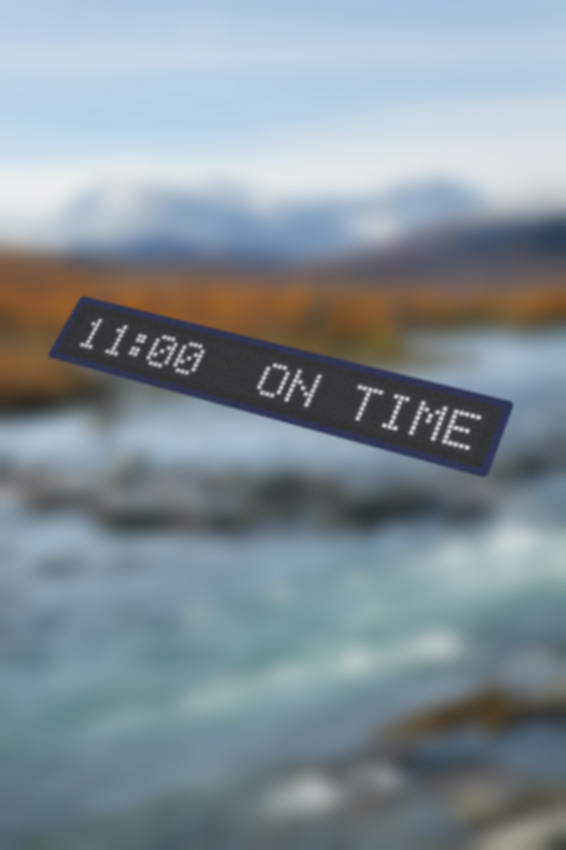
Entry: 11.00
